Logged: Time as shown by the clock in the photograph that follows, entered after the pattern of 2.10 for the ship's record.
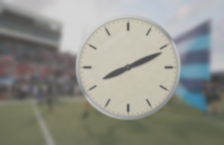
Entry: 8.11
